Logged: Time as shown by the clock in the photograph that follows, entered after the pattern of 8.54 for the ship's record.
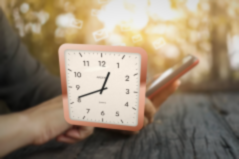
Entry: 12.41
